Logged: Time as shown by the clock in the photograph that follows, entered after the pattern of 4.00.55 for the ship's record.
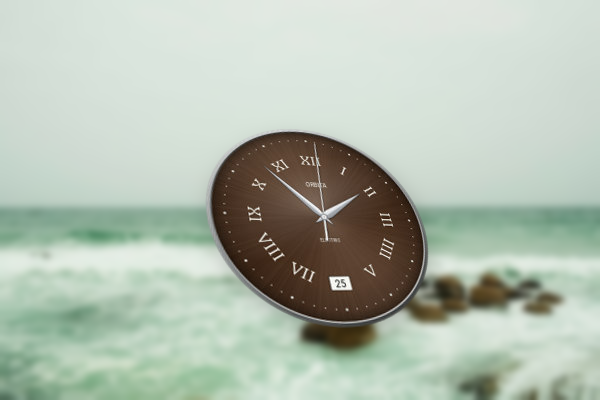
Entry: 1.53.01
